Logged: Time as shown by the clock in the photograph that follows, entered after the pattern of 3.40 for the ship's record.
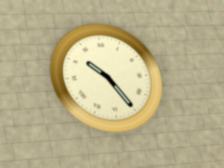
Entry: 10.25
